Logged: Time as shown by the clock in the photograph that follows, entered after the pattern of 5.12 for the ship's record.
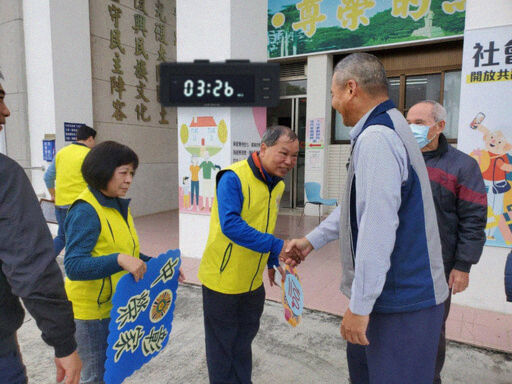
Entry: 3.26
